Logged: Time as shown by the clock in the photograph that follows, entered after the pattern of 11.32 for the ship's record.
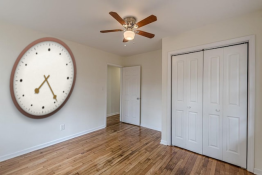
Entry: 7.24
